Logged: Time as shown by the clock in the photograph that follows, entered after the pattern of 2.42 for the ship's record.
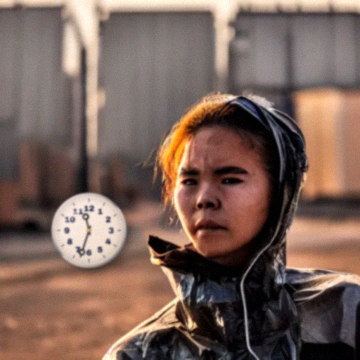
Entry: 11.33
